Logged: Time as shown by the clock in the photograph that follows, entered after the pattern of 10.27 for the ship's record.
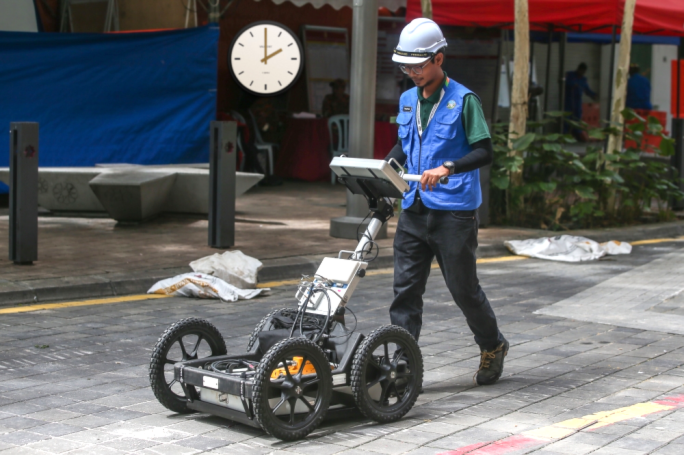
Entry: 2.00
